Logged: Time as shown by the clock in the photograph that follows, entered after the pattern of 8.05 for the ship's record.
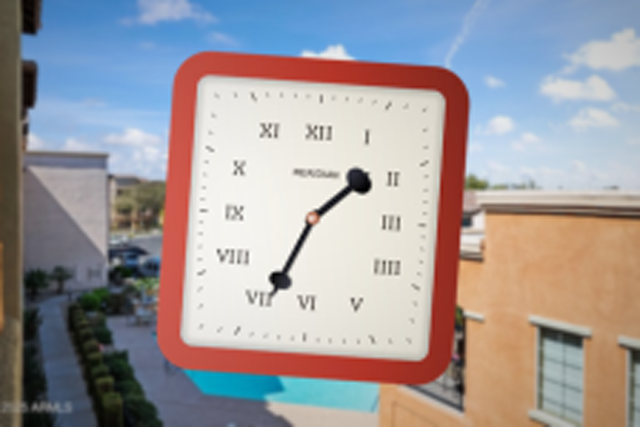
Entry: 1.34
